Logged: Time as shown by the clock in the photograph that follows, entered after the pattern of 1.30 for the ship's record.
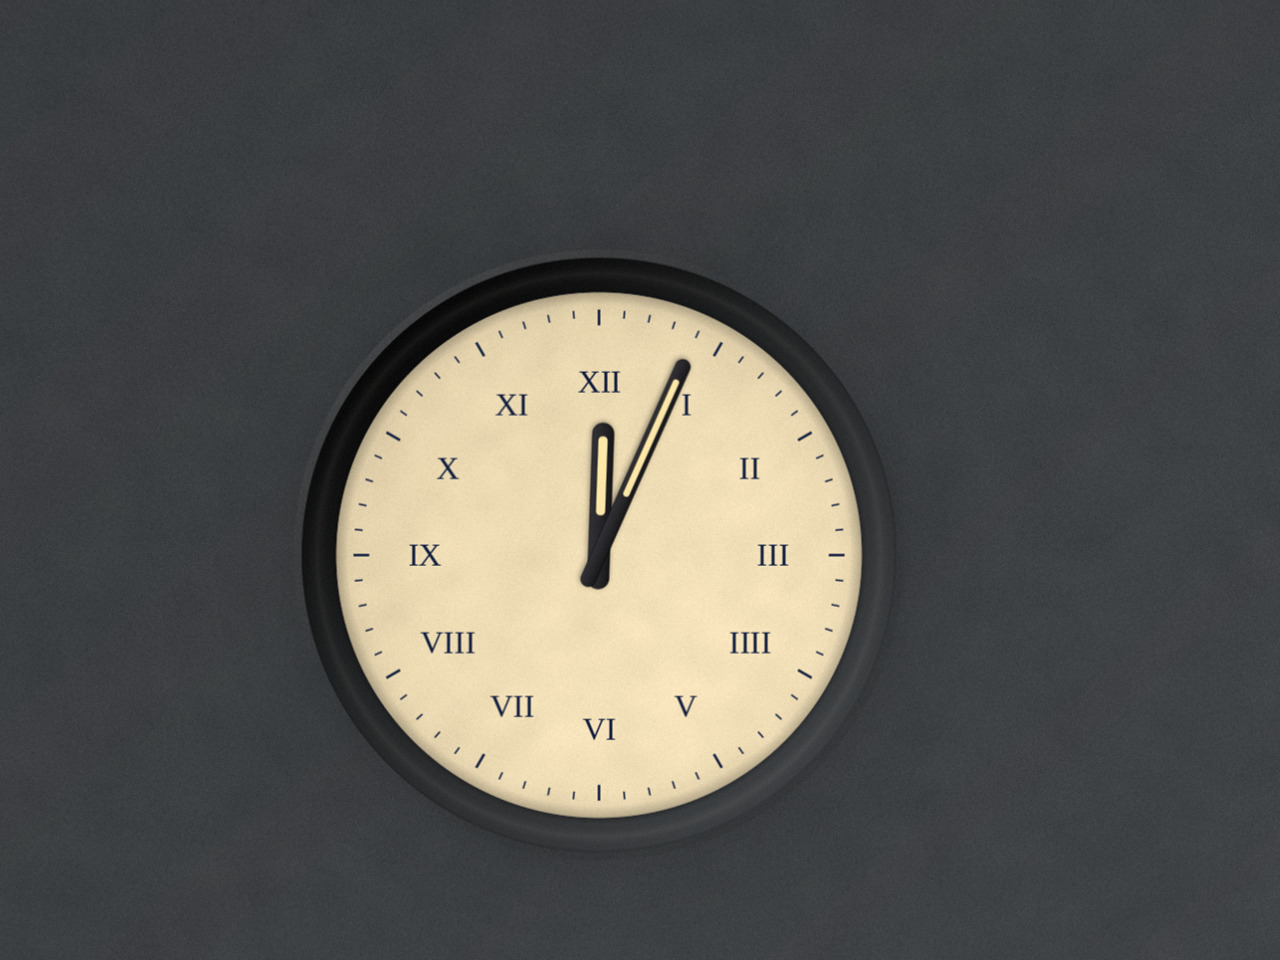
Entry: 12.04
